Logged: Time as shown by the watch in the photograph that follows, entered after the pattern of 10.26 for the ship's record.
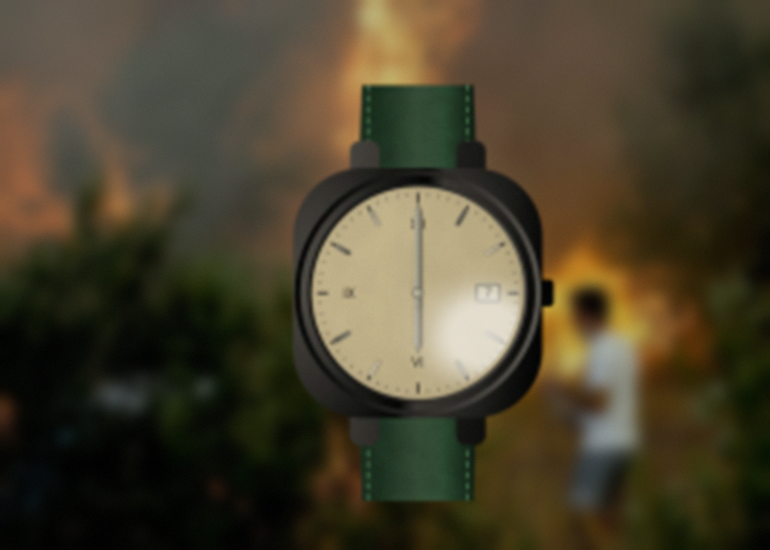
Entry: 6.00
